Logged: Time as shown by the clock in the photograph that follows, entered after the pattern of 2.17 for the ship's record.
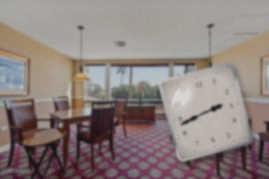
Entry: 2.43
